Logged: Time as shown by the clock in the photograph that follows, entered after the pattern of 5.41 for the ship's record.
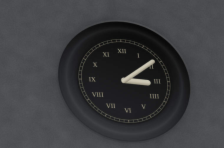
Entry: 3.09
